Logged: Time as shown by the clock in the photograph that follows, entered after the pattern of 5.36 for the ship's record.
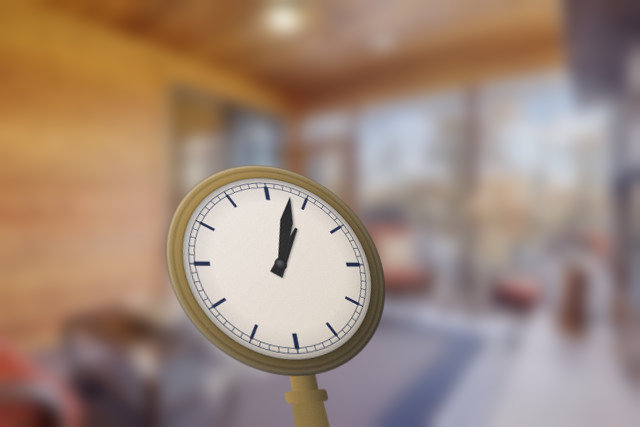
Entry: 1.03
